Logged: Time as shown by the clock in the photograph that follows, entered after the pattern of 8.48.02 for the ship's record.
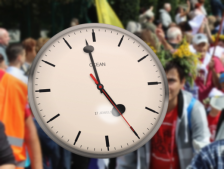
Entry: 4.58.25
